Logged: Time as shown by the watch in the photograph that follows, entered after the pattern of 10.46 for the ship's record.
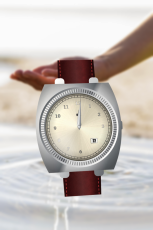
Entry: 12.01
